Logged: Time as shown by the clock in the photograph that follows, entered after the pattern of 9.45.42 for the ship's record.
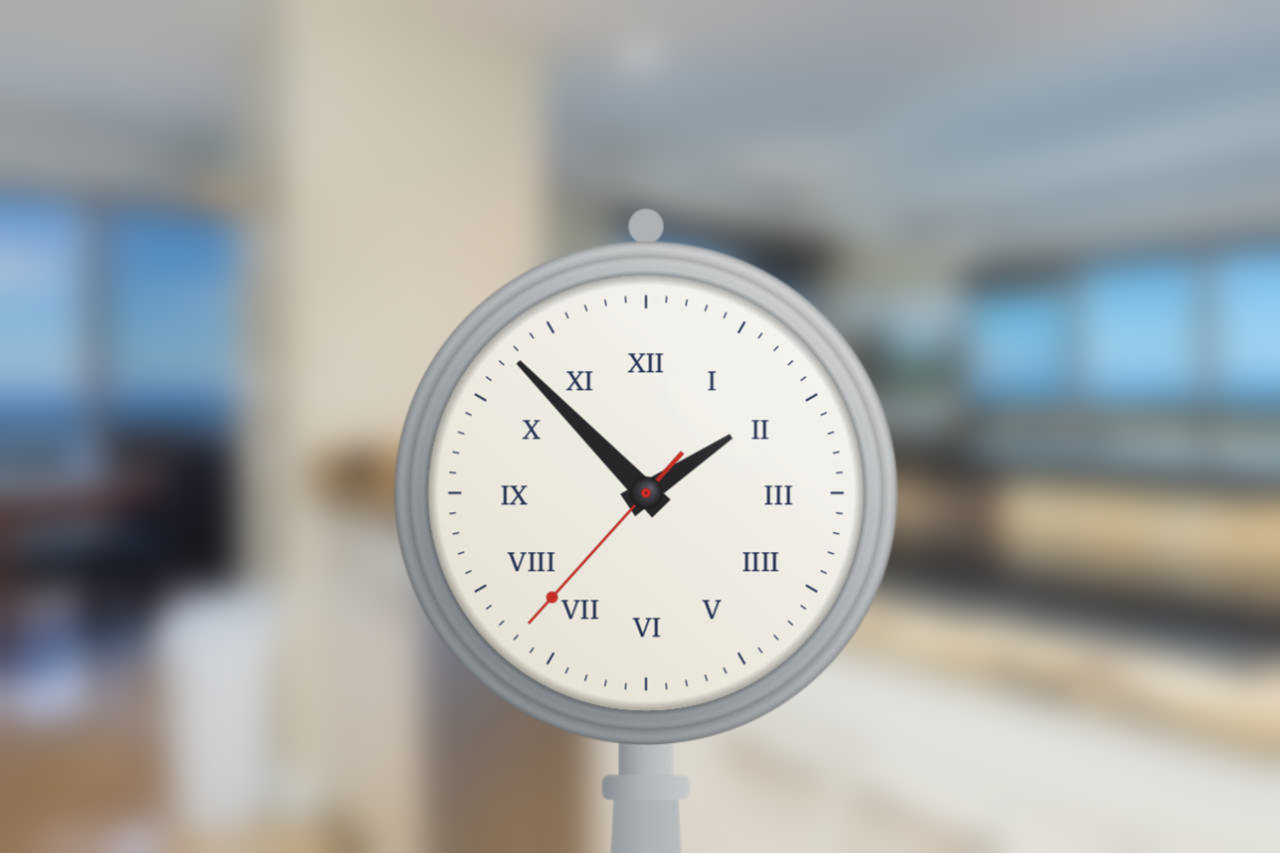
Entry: 1.52.37
